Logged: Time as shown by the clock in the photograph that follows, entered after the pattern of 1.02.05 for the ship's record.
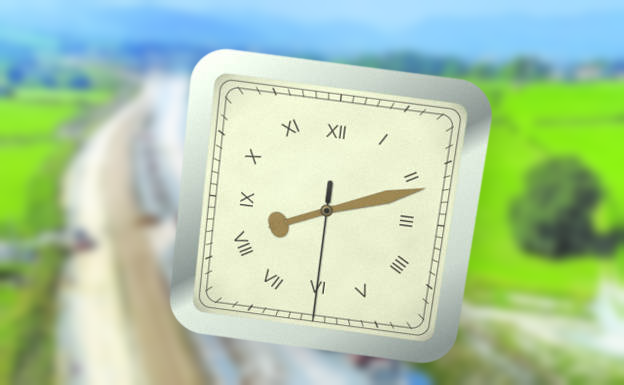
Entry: 8.11.30
